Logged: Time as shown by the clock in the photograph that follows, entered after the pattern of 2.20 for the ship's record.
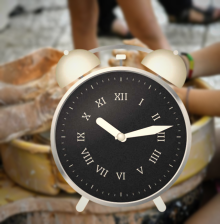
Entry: 10.13
